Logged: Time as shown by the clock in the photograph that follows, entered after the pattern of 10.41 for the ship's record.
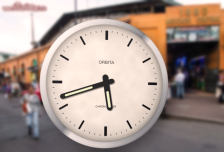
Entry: 5.42
